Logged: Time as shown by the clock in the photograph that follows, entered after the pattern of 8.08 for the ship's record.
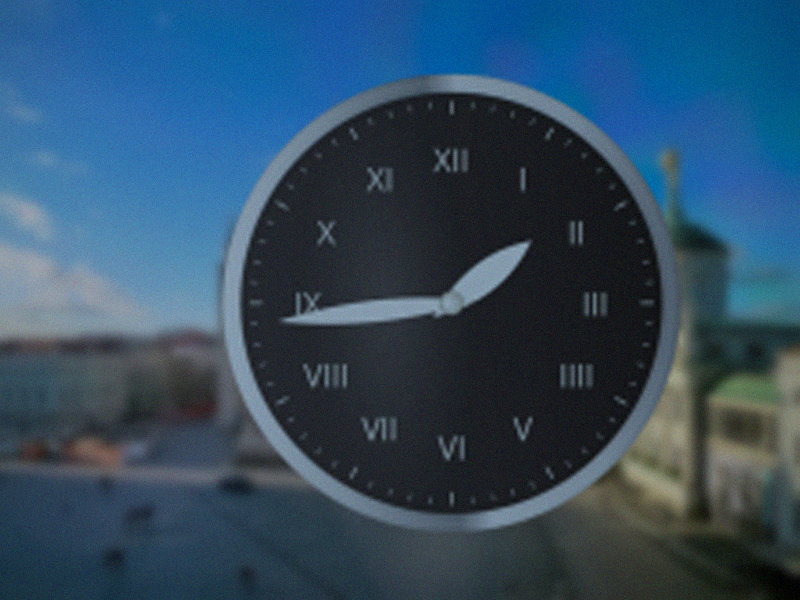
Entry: 1.44
